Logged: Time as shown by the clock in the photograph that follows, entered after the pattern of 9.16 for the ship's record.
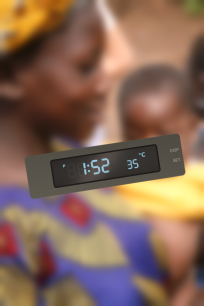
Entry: 1.52
